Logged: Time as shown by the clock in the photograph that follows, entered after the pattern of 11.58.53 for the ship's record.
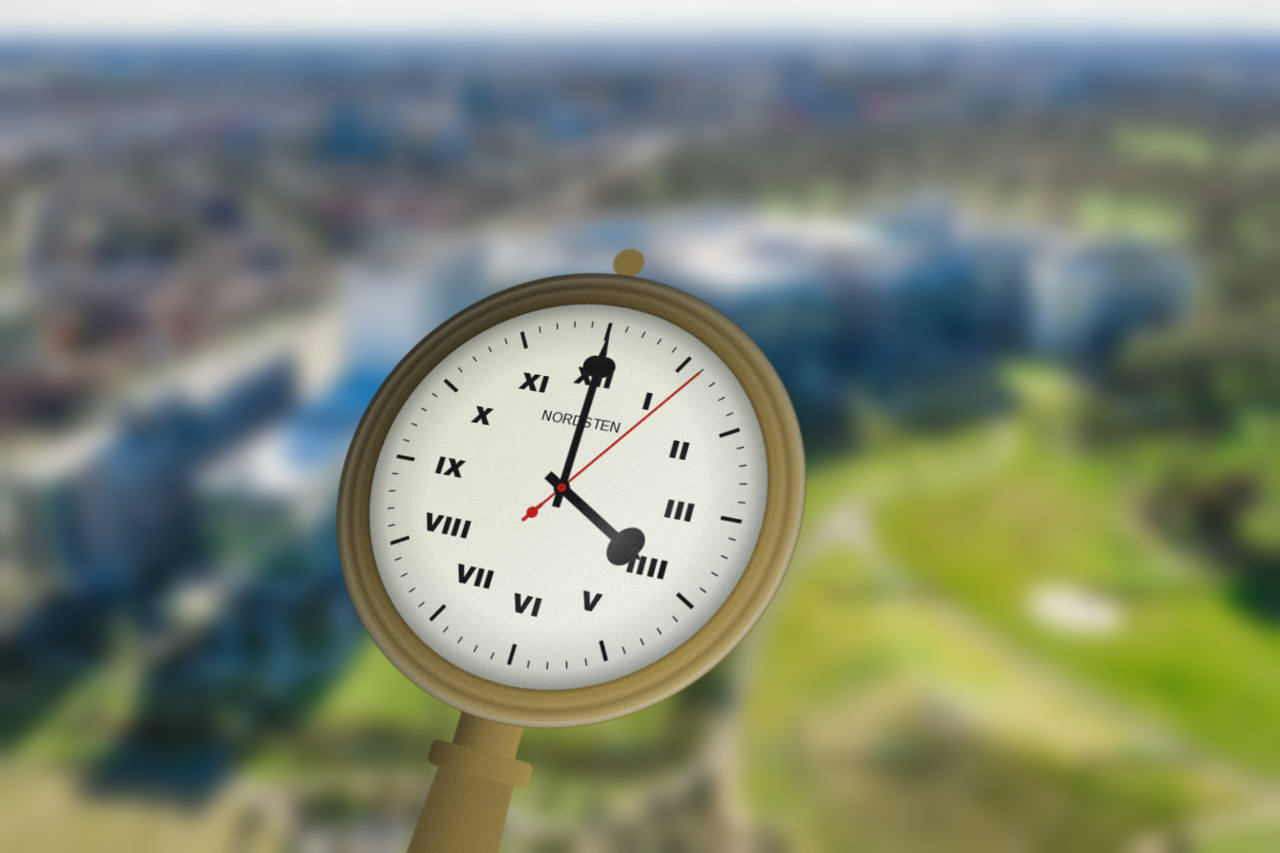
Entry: 4.00.06
